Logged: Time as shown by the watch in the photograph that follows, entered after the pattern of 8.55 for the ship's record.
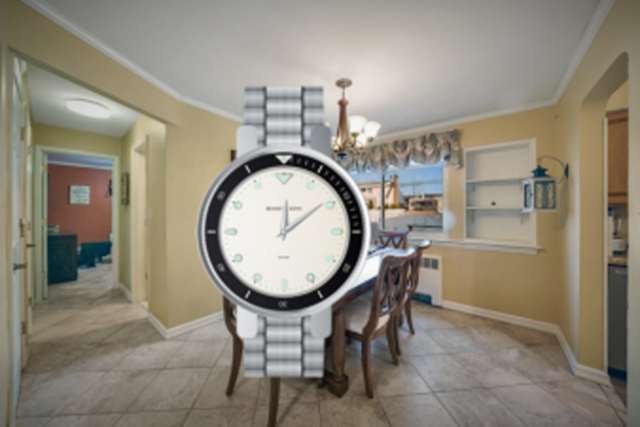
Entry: 12.09
